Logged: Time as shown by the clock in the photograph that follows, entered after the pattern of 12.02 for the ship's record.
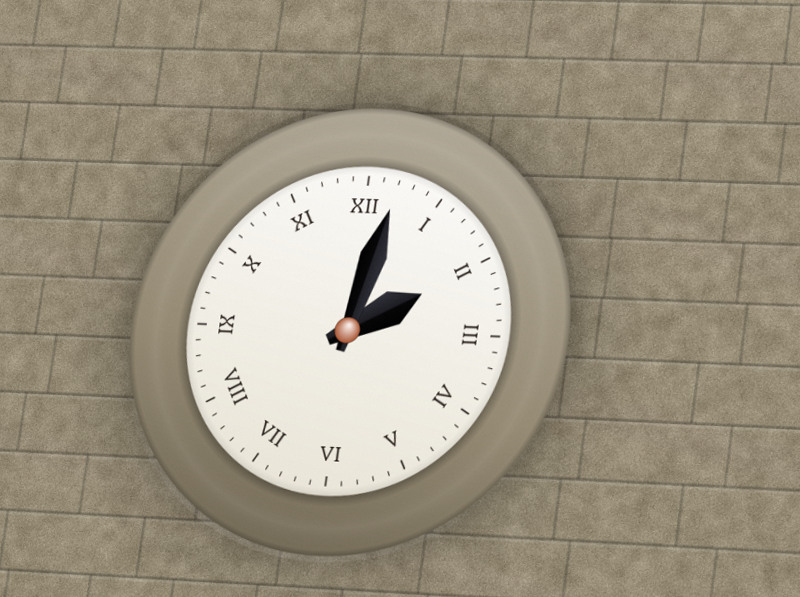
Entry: 2.02
